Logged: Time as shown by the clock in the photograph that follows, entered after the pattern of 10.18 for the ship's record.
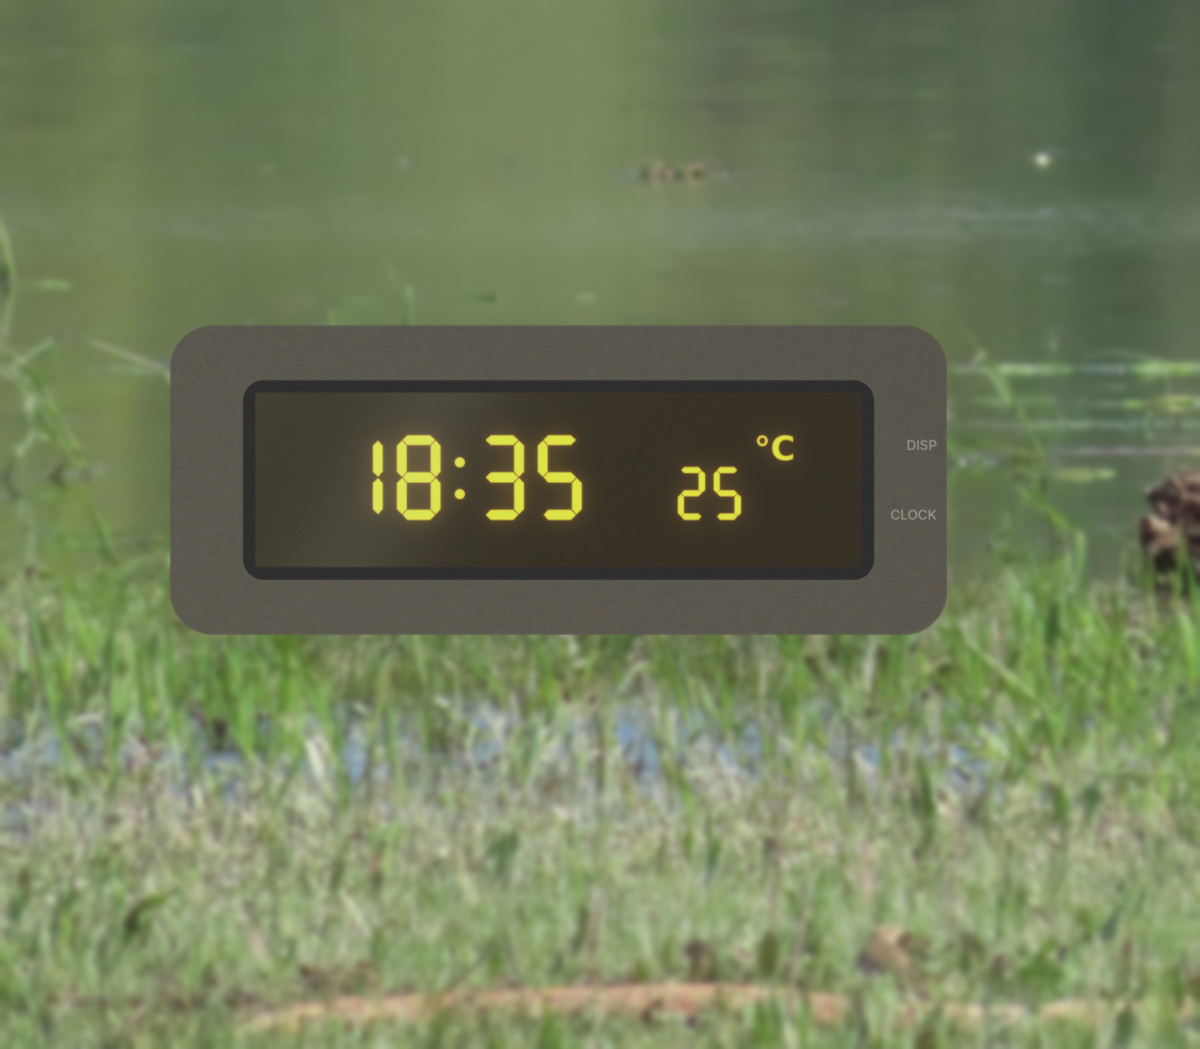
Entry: 18.35
